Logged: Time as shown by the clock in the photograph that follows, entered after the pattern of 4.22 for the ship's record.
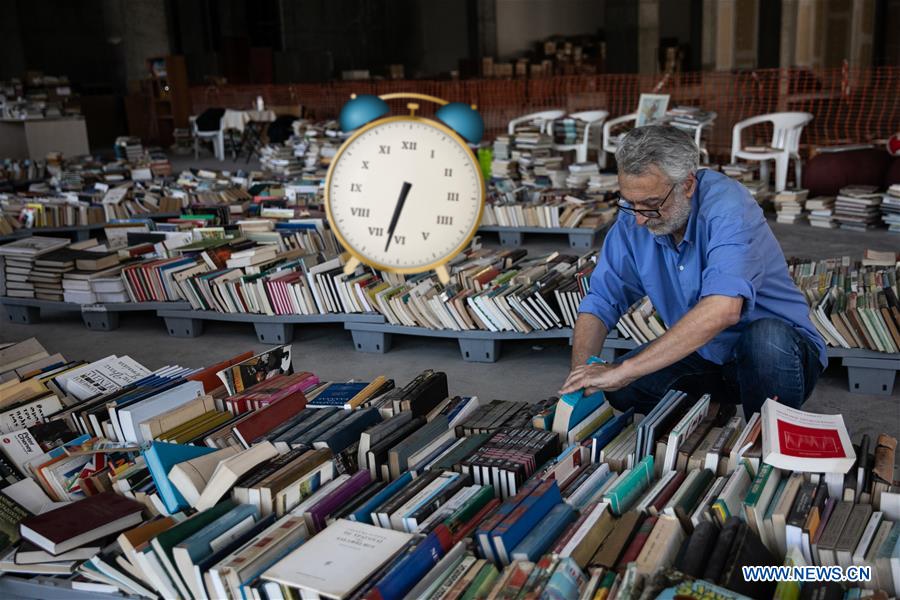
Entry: 6.32
